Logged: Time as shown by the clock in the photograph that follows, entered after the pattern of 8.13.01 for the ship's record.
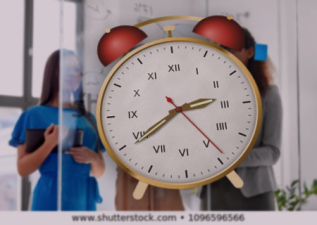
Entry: 2.39.24
